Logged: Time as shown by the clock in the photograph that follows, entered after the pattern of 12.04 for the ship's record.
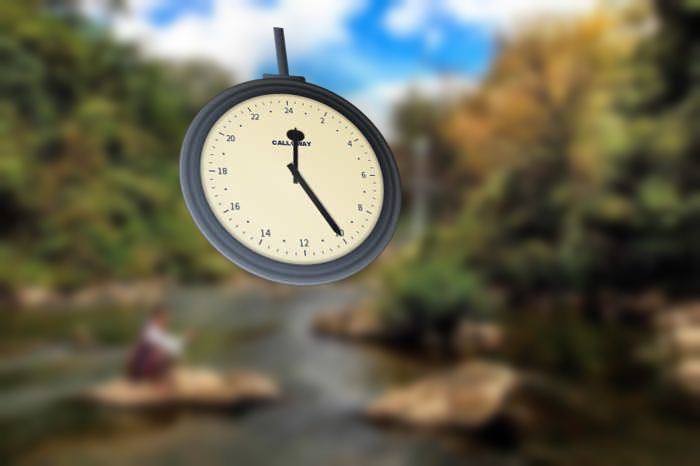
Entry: 0.25
